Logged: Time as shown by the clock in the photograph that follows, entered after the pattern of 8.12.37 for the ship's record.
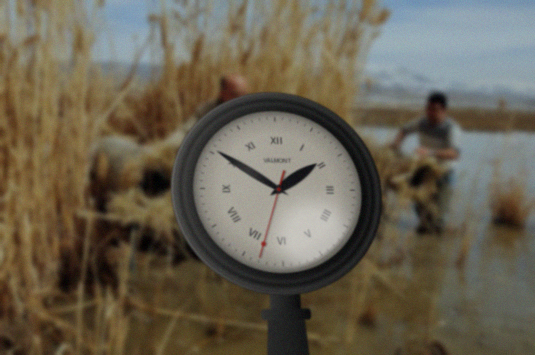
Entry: 1.50.33
